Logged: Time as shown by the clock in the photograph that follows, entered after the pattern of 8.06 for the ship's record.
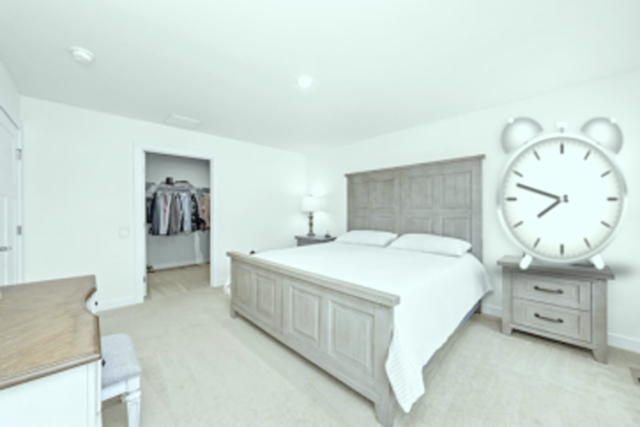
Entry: 7.48
